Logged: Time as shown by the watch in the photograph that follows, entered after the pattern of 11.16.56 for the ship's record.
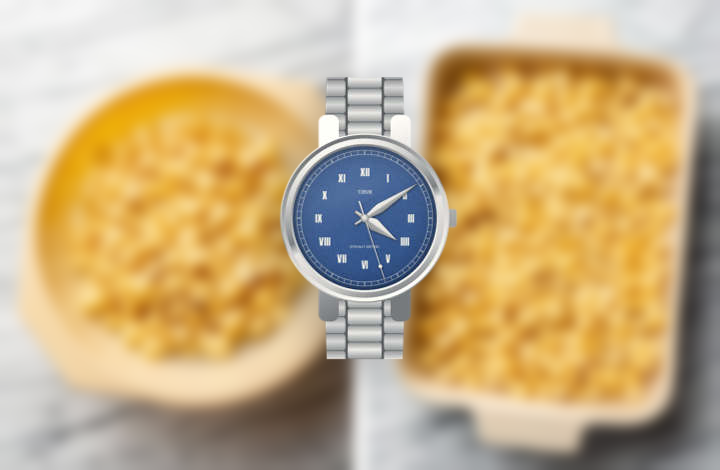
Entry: 4.09.27
